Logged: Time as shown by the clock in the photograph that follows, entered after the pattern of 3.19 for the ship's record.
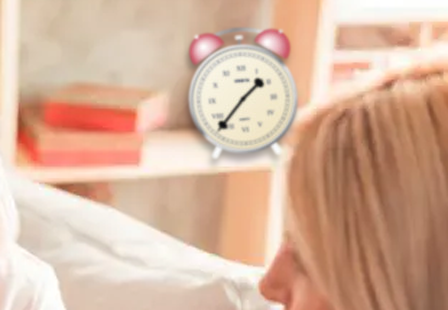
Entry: 1.37
